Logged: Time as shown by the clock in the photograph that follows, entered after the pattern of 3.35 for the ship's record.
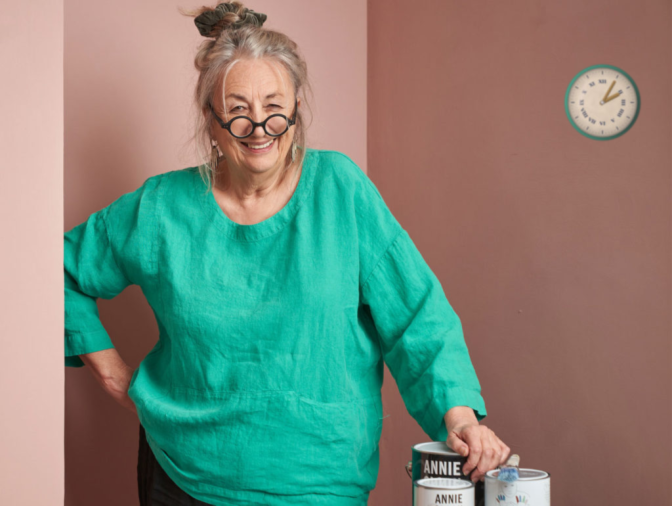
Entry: 2.05
